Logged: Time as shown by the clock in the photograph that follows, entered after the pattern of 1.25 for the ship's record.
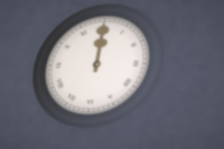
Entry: 12.00
